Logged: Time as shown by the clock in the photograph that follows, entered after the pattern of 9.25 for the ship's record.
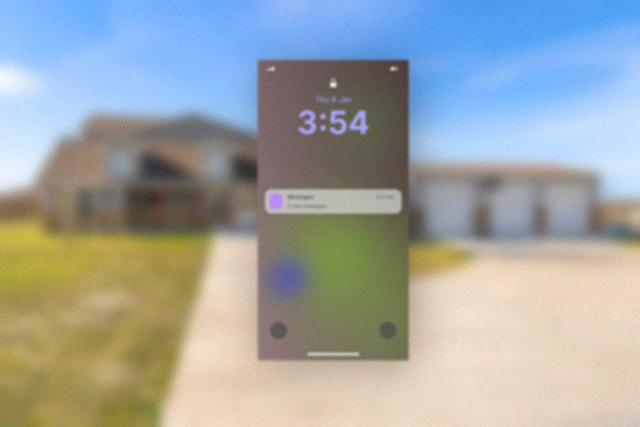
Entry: 3.54
